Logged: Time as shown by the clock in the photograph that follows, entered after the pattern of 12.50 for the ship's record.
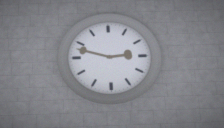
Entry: 2.48
